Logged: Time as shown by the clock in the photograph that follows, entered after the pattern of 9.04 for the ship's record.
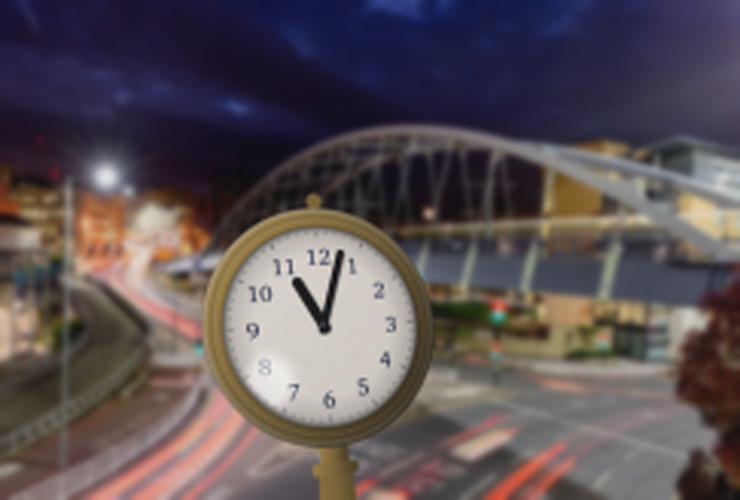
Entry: 11.03
